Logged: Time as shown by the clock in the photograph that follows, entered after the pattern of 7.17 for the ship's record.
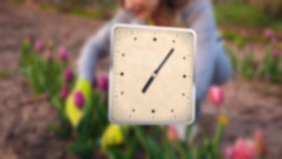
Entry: 7.06
